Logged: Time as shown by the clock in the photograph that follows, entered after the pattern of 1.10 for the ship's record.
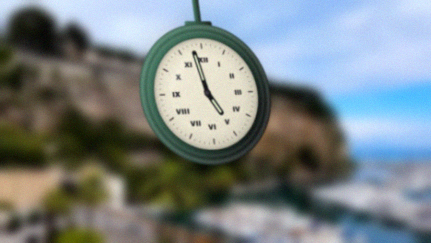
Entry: 4.58
